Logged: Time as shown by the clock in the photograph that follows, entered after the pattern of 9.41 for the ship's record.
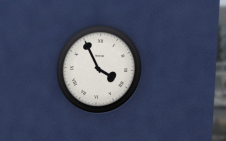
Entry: 3.55
